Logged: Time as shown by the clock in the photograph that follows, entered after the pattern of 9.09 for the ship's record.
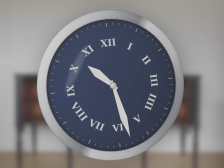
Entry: 10.28
